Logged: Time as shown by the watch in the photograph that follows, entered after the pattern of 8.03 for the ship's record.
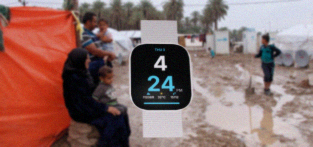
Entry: 4.24
